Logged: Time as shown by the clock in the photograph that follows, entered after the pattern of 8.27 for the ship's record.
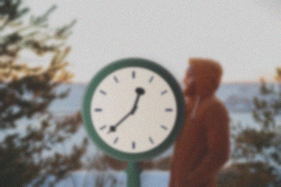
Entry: 12.38
